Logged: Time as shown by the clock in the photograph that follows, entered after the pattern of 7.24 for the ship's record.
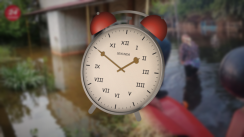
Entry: 1.50
